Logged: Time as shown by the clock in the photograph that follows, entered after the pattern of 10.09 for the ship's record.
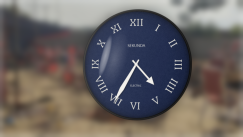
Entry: 4.35
